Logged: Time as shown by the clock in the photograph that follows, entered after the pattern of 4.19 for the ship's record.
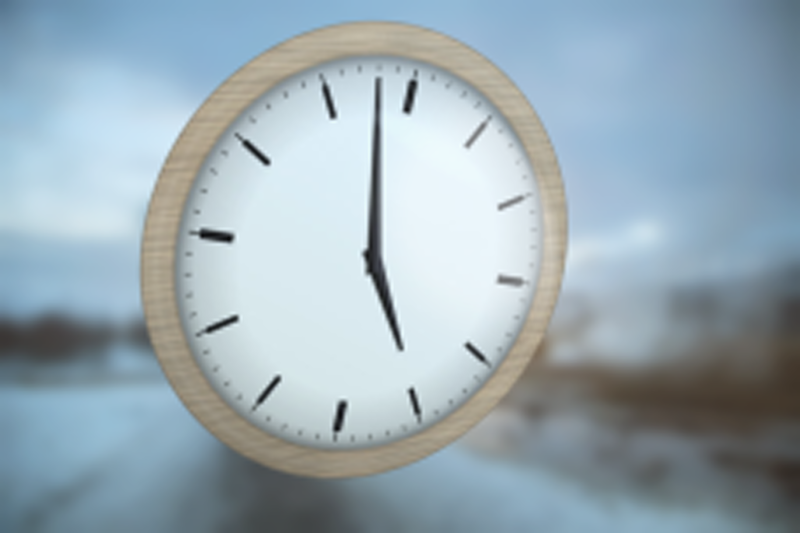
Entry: 4.58
